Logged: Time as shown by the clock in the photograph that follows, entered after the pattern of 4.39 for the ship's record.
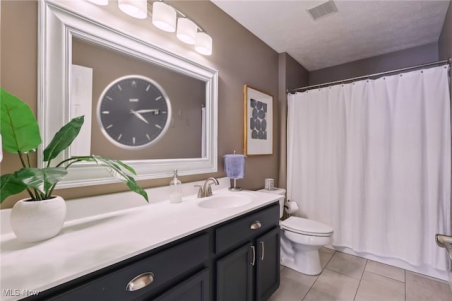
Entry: 4.14
